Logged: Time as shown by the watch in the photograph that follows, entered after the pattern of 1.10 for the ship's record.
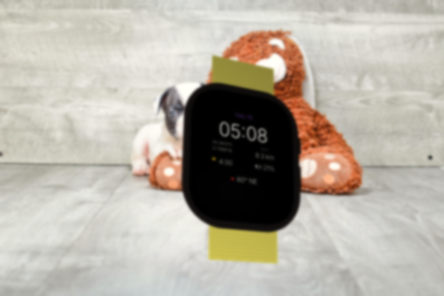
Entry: 5.08
